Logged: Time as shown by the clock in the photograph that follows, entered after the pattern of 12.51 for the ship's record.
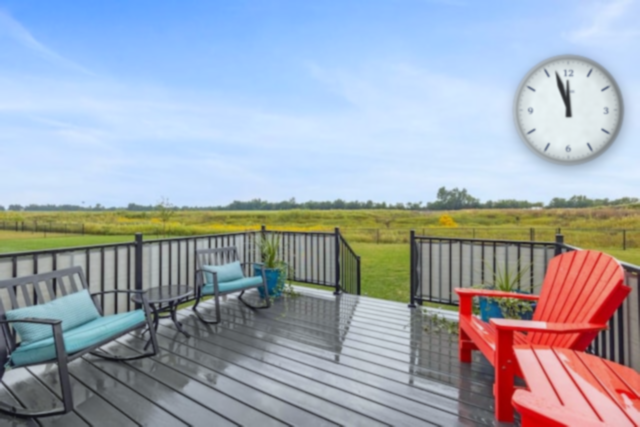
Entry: 11.57
